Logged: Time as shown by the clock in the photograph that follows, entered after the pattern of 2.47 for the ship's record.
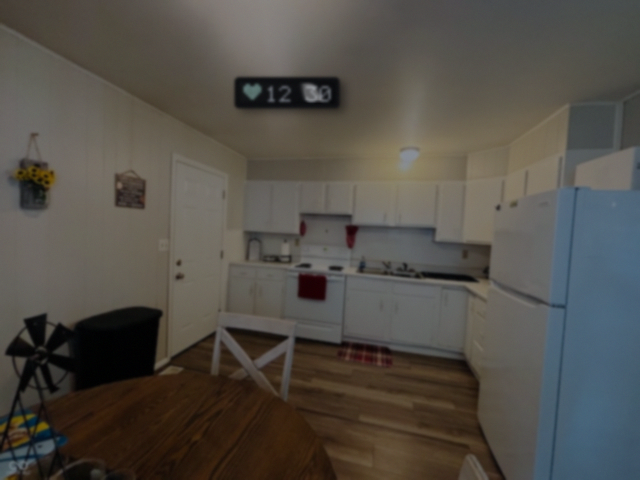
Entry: 12.30
